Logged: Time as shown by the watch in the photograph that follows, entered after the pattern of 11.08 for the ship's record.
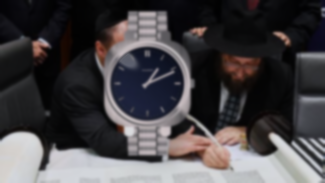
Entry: 1.11
